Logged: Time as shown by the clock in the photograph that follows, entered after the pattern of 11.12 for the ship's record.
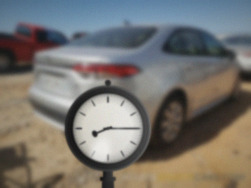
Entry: 8.15
